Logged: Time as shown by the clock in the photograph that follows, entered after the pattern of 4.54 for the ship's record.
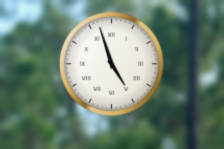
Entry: 4.57
